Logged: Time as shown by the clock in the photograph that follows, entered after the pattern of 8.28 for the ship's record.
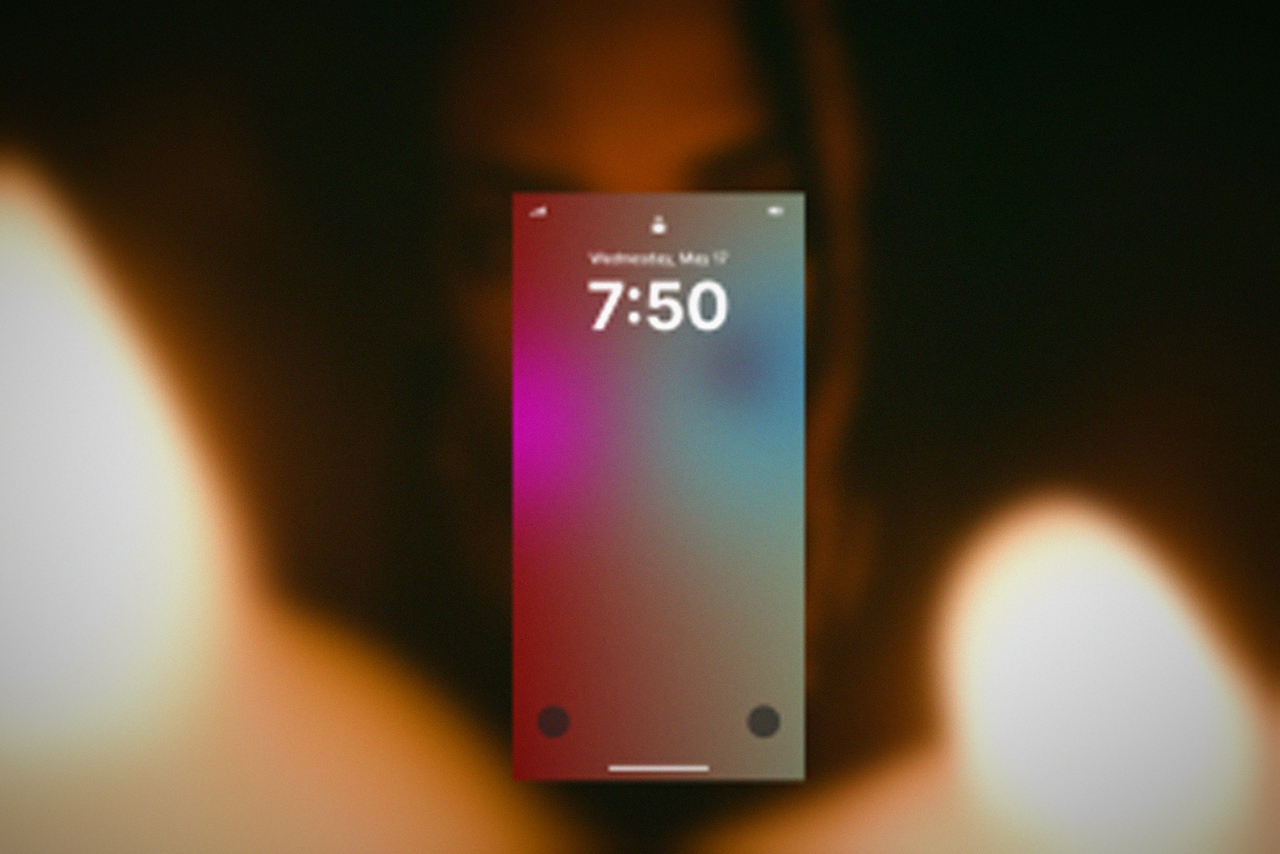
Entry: 7.50
